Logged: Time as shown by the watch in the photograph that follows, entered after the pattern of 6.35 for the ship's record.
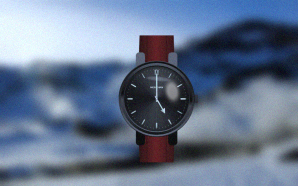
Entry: 5.00
